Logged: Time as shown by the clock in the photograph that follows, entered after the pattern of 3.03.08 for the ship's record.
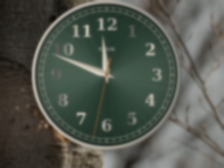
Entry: 11.48.32
